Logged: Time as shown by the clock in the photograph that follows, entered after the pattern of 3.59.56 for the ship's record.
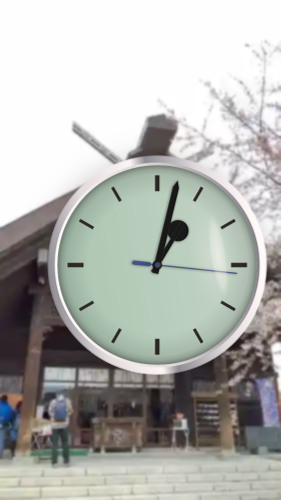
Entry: 1.02.16
